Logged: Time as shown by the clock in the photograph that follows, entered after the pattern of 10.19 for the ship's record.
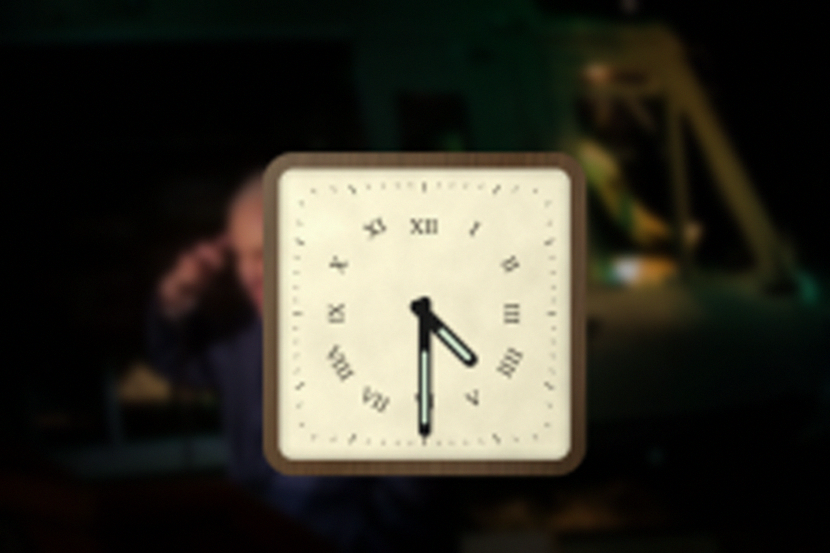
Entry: 4.30
